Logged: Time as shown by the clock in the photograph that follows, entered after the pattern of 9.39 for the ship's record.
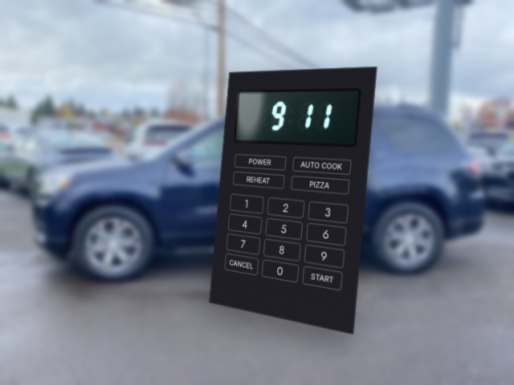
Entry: 9.11
